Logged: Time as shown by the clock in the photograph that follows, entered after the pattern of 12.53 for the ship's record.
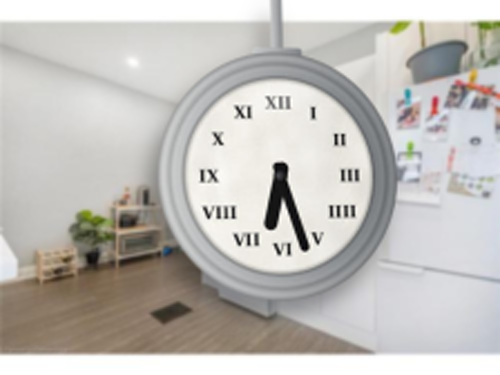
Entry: 6.27
